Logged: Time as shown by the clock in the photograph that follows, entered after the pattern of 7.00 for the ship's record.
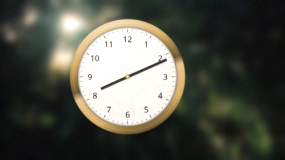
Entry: 8.11
